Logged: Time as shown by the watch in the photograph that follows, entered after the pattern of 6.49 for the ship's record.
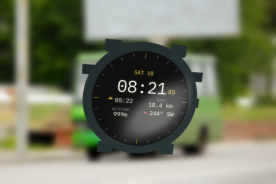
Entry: 8.21
